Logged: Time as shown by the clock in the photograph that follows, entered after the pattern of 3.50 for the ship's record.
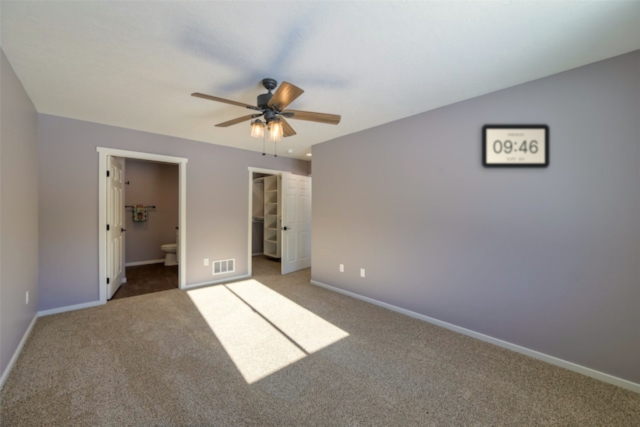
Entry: 9.46
